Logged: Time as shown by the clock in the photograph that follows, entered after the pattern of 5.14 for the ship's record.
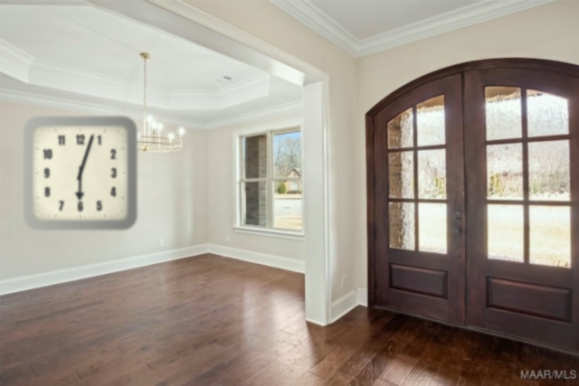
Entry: 6.03
